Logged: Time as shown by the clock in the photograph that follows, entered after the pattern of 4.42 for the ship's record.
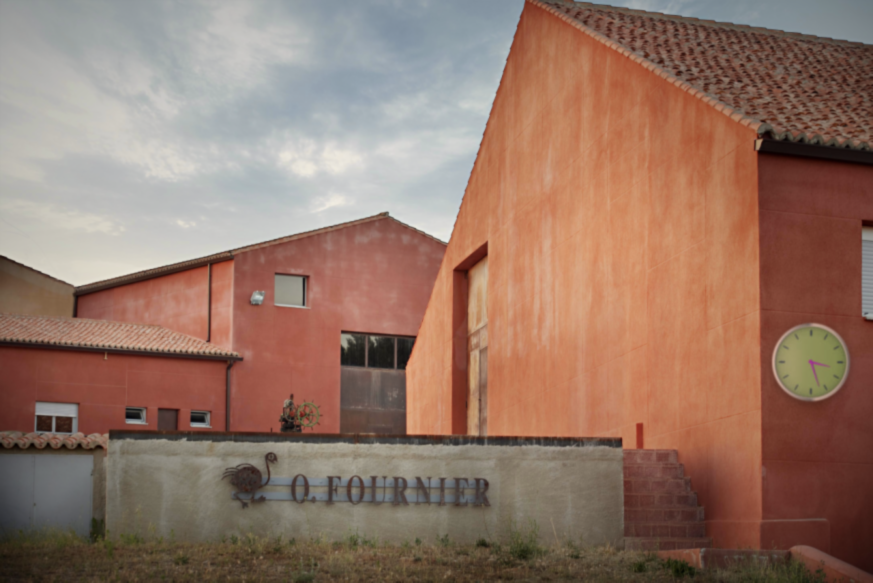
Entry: 3.27
